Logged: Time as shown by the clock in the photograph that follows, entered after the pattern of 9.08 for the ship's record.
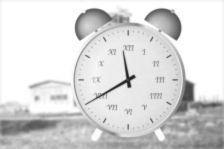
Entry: 11.40
